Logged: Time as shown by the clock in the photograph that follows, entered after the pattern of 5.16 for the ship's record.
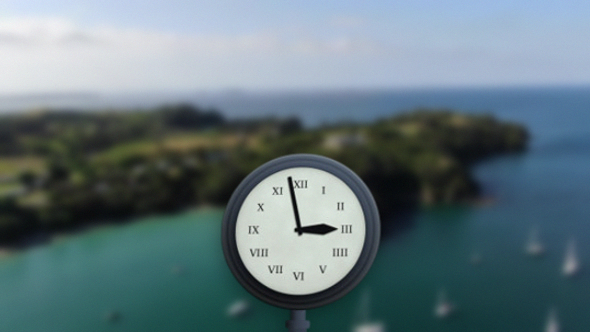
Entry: 2.58
